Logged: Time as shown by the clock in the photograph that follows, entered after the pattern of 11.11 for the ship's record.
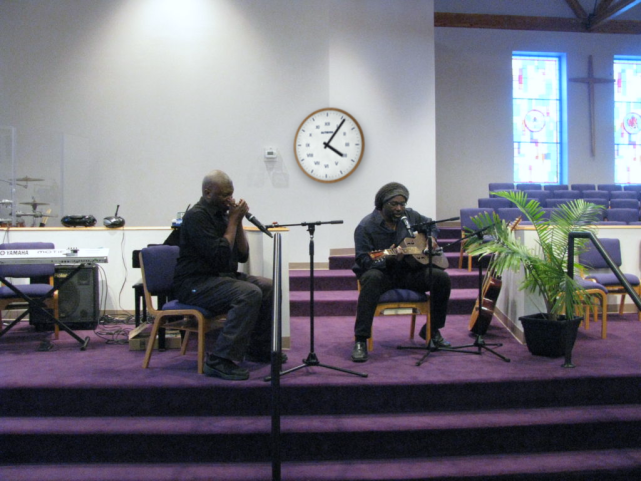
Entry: 4.06
